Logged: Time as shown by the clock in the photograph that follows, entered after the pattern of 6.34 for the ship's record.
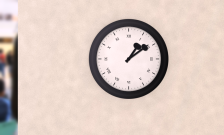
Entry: 1.09
